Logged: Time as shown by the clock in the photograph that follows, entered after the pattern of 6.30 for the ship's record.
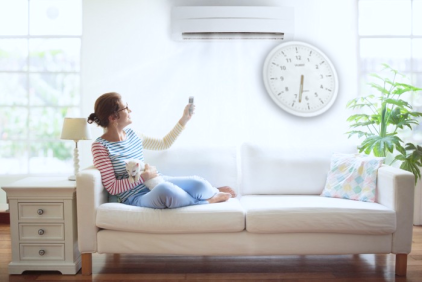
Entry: 6.33
